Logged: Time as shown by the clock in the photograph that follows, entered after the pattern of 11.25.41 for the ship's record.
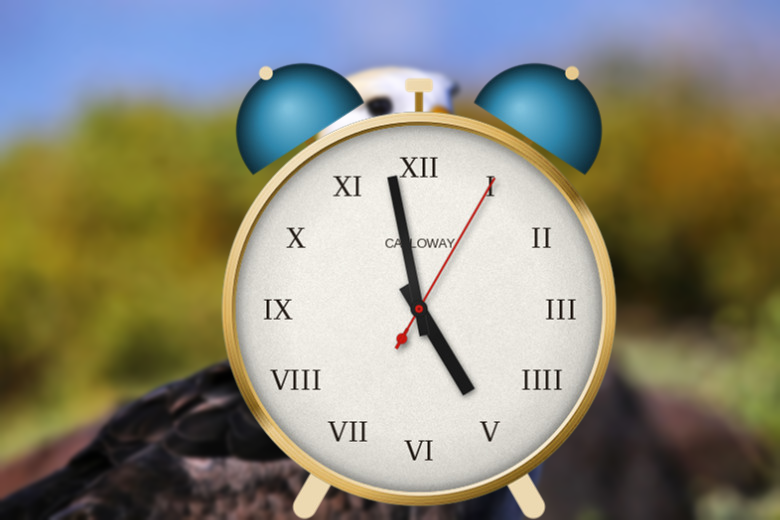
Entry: 4.58.05
